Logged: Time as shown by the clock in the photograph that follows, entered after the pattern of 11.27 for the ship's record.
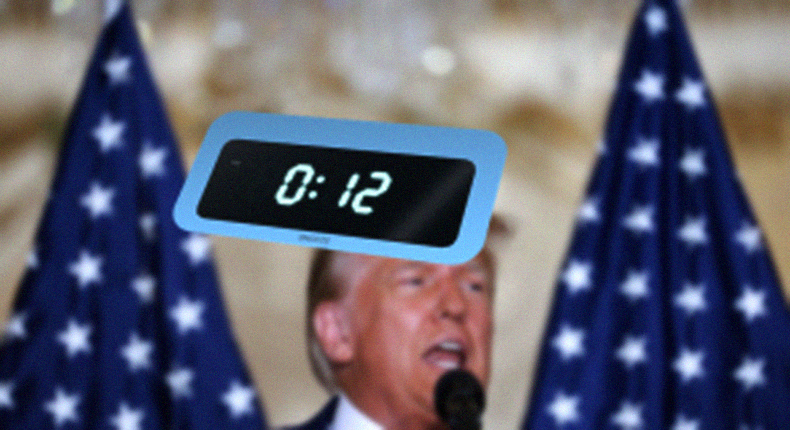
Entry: 0.12
